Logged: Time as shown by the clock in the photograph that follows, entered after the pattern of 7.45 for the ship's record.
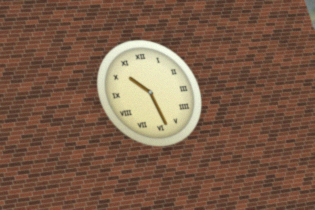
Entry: 10.28
